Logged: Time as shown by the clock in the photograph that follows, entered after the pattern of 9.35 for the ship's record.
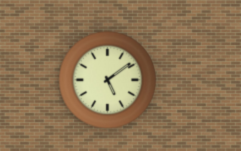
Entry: 5.09
